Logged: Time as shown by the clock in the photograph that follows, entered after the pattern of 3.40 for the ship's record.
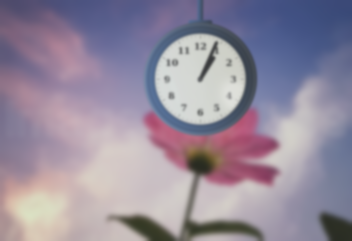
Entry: 1.04
